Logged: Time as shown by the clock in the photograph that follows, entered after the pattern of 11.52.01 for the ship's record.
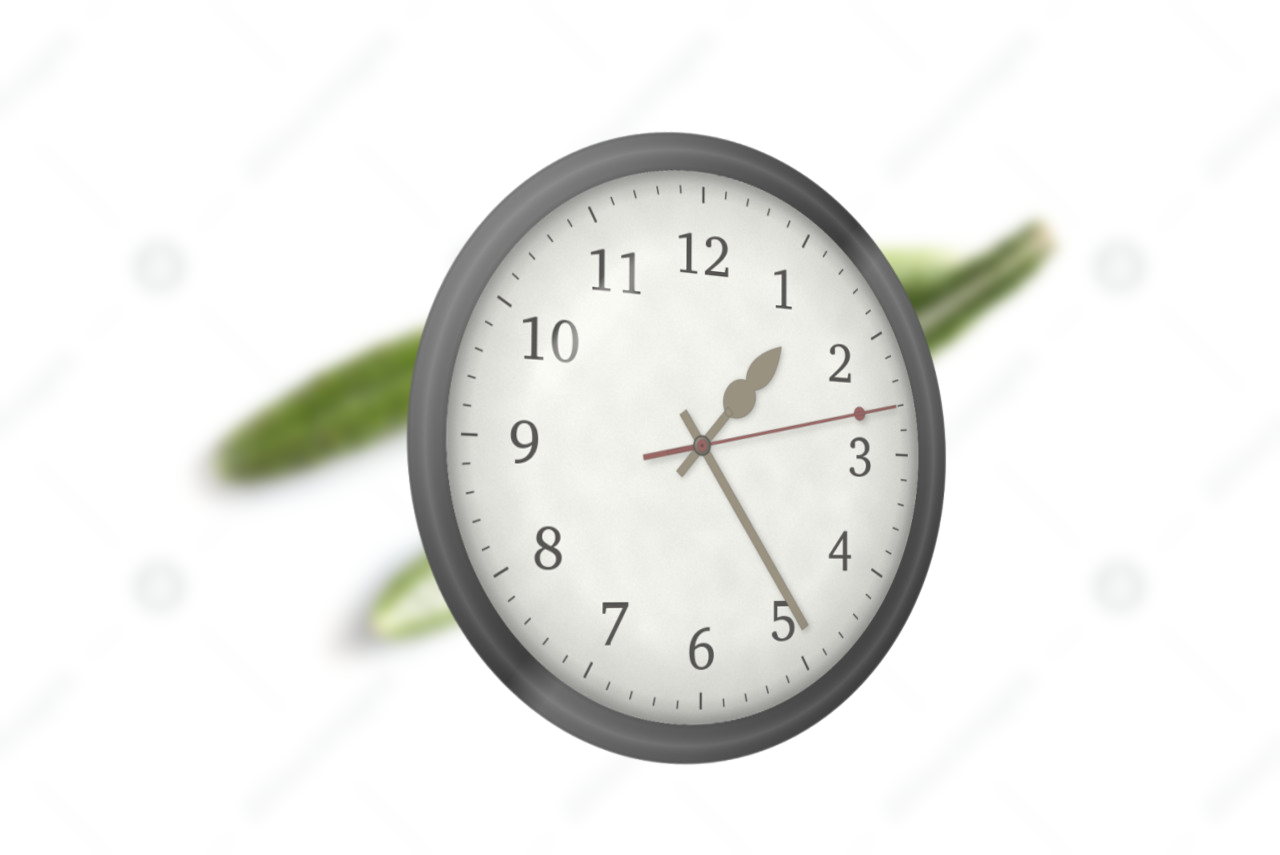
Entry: 1.24.13
